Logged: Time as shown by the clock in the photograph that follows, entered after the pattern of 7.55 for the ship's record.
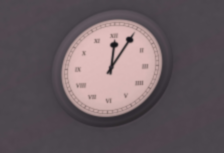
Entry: 12.05
